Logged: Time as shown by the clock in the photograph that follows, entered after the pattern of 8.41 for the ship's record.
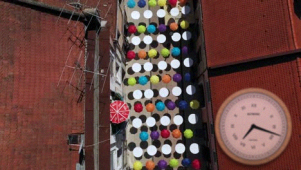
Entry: 7.18
